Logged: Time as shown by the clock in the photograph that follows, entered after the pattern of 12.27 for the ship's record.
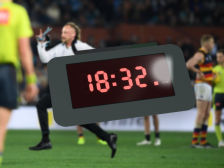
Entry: 18.32
